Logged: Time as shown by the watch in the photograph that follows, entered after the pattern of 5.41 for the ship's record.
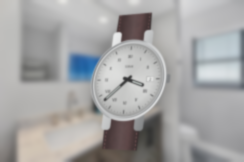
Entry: 3.38
